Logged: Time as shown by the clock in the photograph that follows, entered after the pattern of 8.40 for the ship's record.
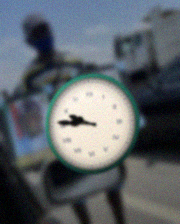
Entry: 9.46
